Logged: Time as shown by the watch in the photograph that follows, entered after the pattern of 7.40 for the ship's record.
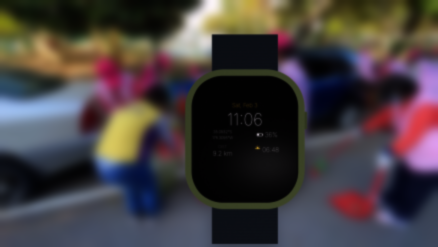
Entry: 11.06
